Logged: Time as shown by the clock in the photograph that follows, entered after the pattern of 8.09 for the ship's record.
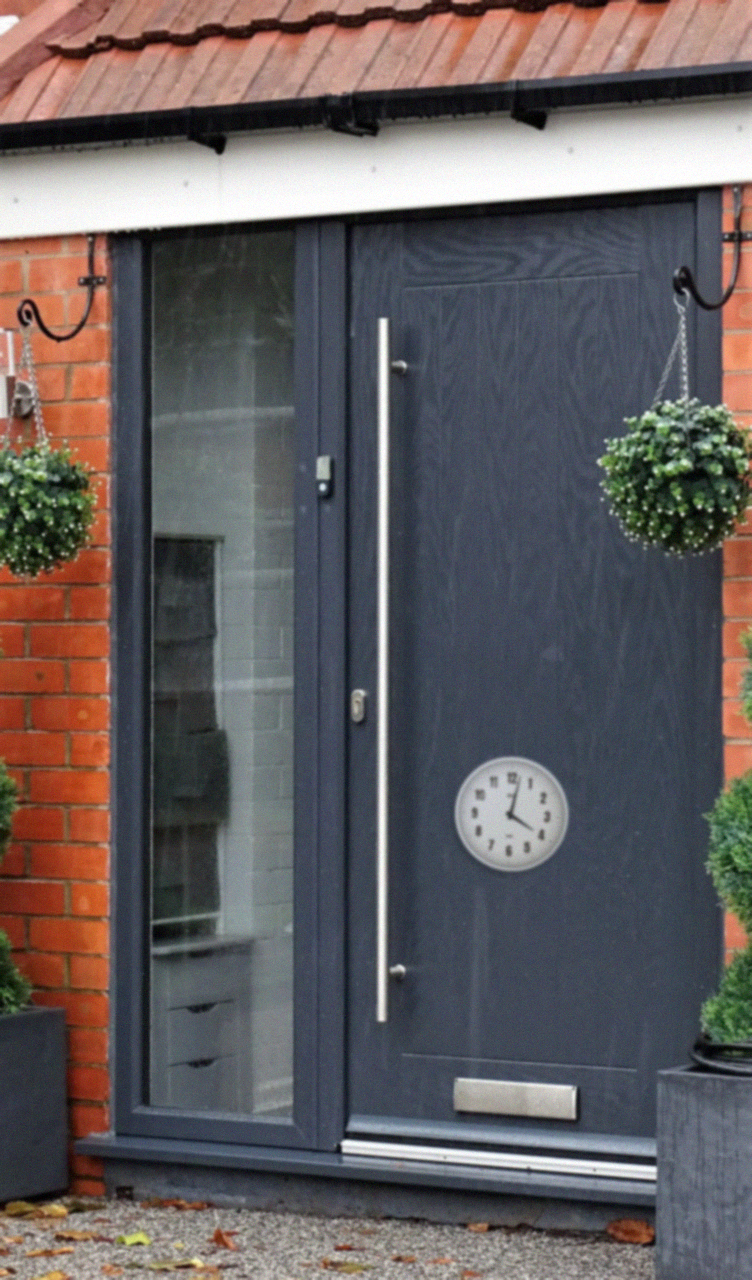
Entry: 4.02
